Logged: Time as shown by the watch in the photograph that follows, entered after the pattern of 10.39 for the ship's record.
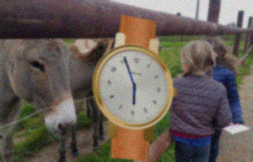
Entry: 5.56
